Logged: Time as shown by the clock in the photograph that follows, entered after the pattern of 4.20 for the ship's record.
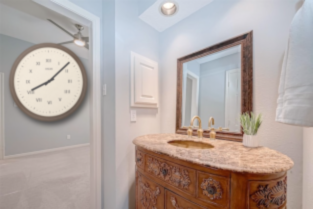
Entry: 8.08
